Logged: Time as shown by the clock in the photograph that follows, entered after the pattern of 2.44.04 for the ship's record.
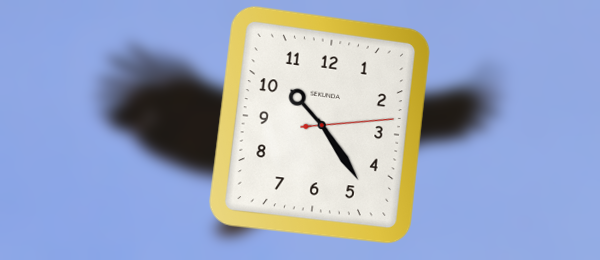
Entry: 10.23.13
